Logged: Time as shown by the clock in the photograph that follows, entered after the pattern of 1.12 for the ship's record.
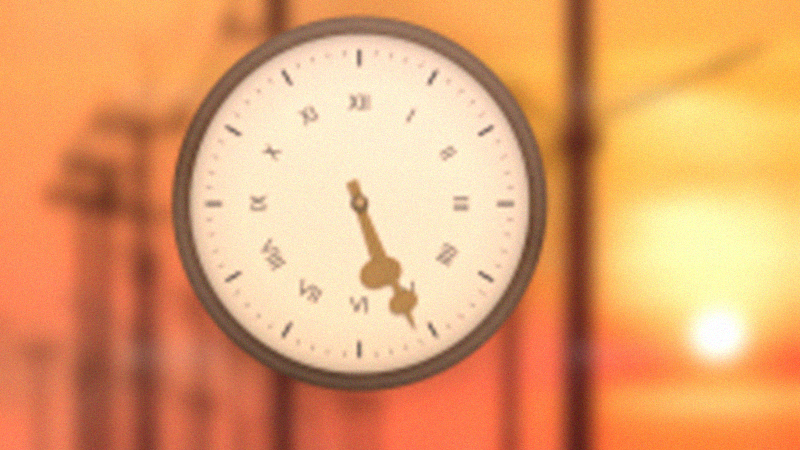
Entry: 5.26
